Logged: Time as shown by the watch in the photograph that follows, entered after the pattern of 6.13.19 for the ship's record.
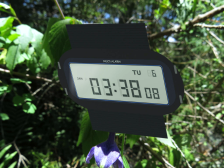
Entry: 3.38.08
